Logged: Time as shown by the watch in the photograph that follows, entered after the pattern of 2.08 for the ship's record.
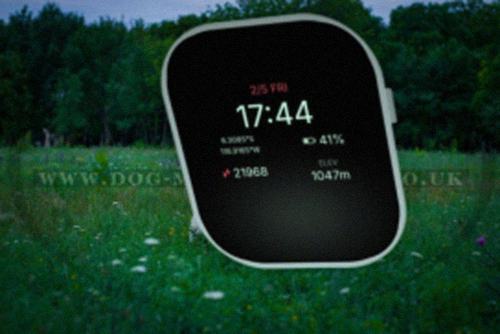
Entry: 17.44
